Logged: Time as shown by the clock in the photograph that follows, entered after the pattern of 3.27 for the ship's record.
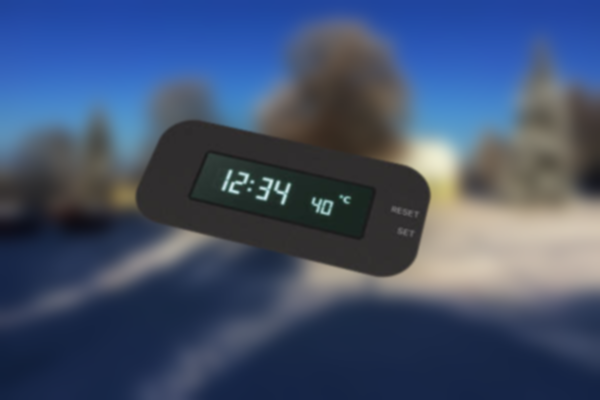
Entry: 12.34
